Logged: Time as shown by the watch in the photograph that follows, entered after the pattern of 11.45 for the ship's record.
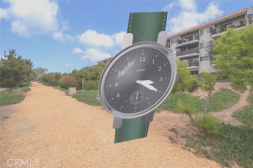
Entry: 3.20
